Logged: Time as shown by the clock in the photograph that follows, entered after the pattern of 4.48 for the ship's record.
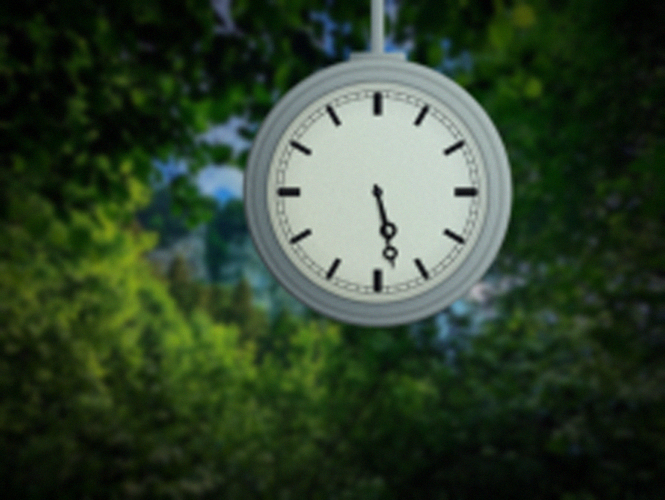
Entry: 5.28
